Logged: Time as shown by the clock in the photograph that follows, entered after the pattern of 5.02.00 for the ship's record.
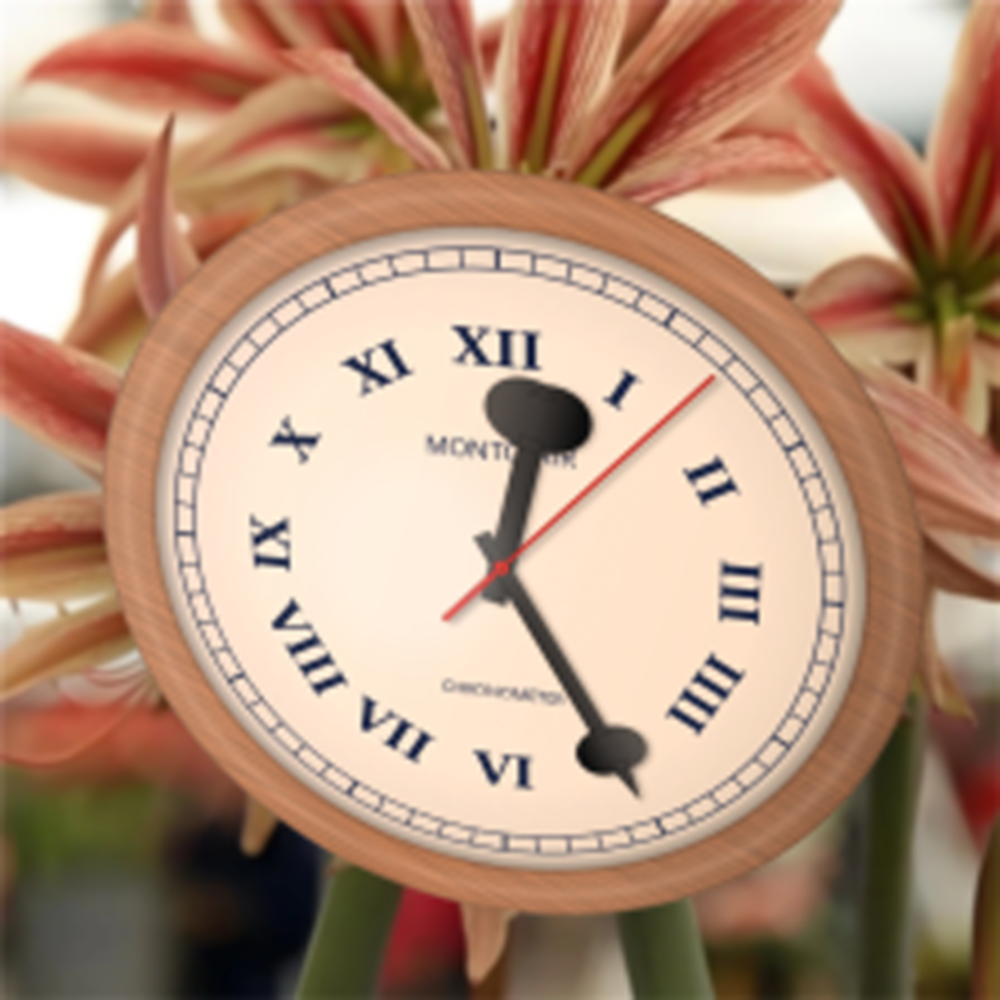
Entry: 12.25.07
